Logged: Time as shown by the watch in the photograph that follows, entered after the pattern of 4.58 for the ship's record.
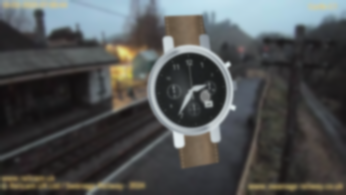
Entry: 2.36
